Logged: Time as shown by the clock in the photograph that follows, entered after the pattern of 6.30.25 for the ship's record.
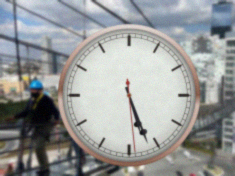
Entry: 5.26.29
